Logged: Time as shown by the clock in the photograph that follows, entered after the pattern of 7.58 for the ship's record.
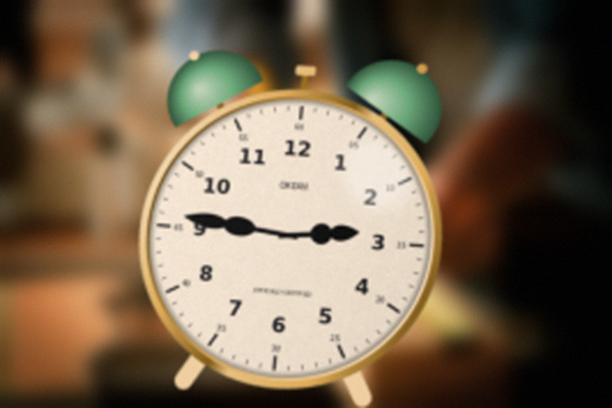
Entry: 2.46
